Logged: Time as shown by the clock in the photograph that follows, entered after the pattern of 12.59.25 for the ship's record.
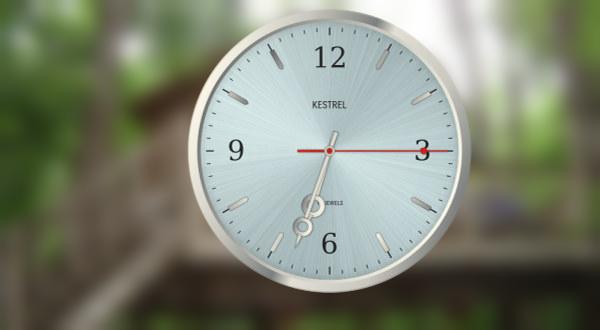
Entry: 6.33.15
